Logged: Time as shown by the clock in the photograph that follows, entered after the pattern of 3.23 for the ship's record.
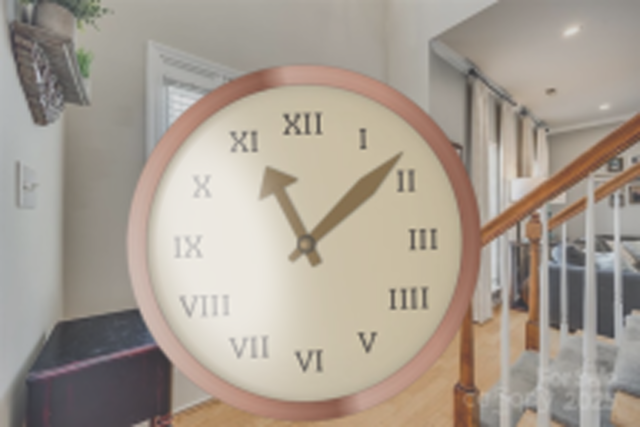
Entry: 11.08
